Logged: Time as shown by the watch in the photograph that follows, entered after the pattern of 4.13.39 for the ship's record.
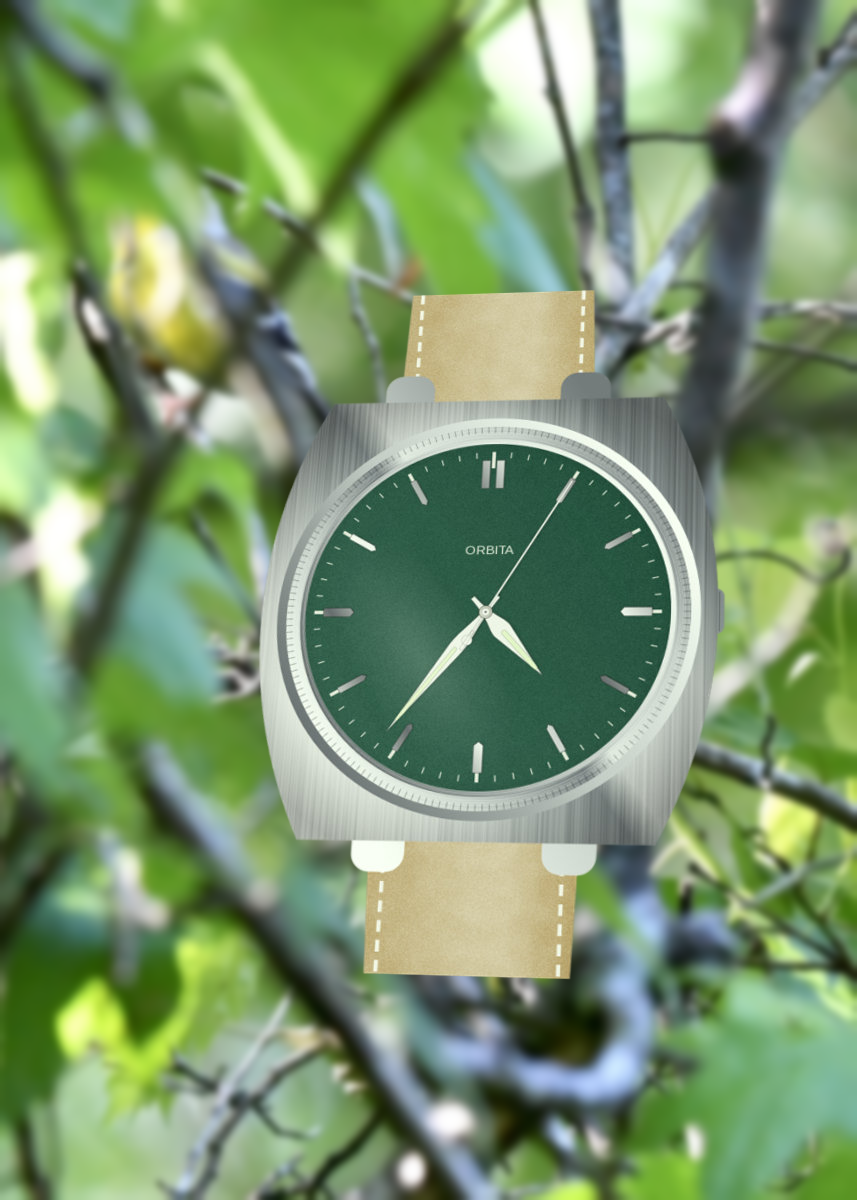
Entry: 4.36.05
